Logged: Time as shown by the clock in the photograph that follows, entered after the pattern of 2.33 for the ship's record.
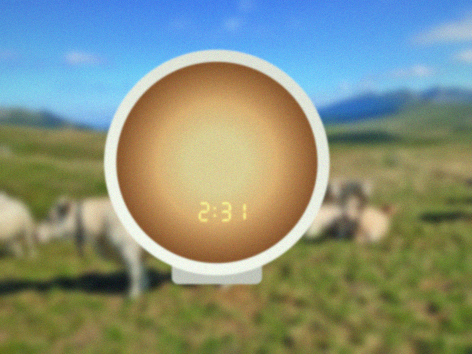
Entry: 2.31
